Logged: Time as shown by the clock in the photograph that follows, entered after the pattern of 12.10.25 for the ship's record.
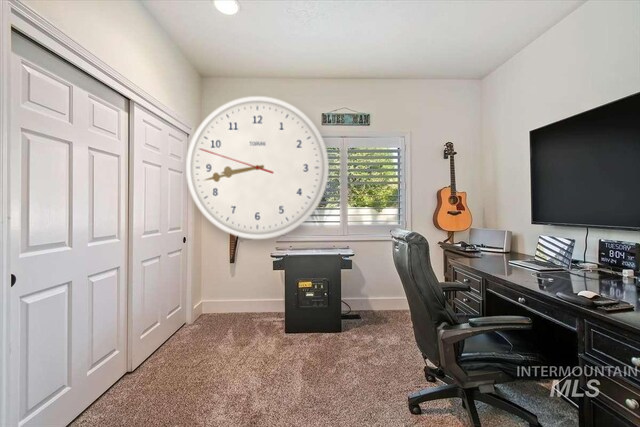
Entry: 8.42.48
